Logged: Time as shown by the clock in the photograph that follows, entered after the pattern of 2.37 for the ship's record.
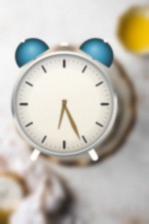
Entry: 6.26
